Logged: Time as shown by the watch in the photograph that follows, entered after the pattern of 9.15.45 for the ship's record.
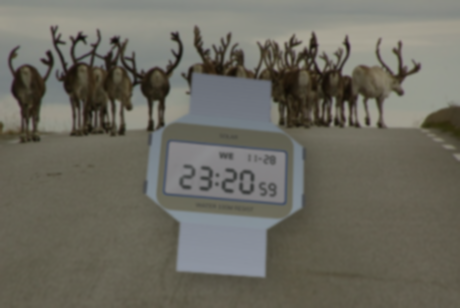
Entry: 23.20.59
